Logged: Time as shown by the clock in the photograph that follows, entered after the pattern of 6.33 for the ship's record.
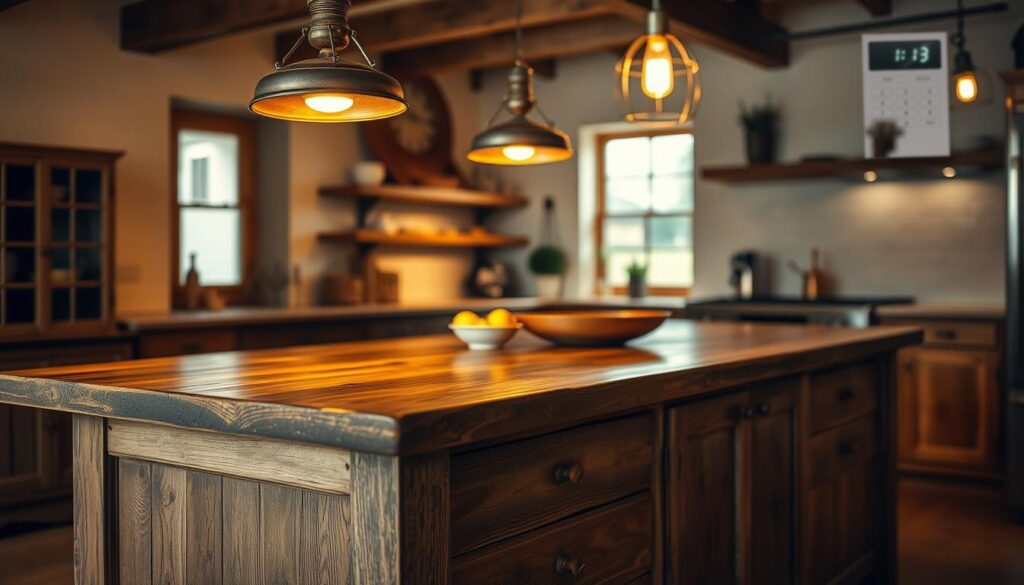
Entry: 1.13
